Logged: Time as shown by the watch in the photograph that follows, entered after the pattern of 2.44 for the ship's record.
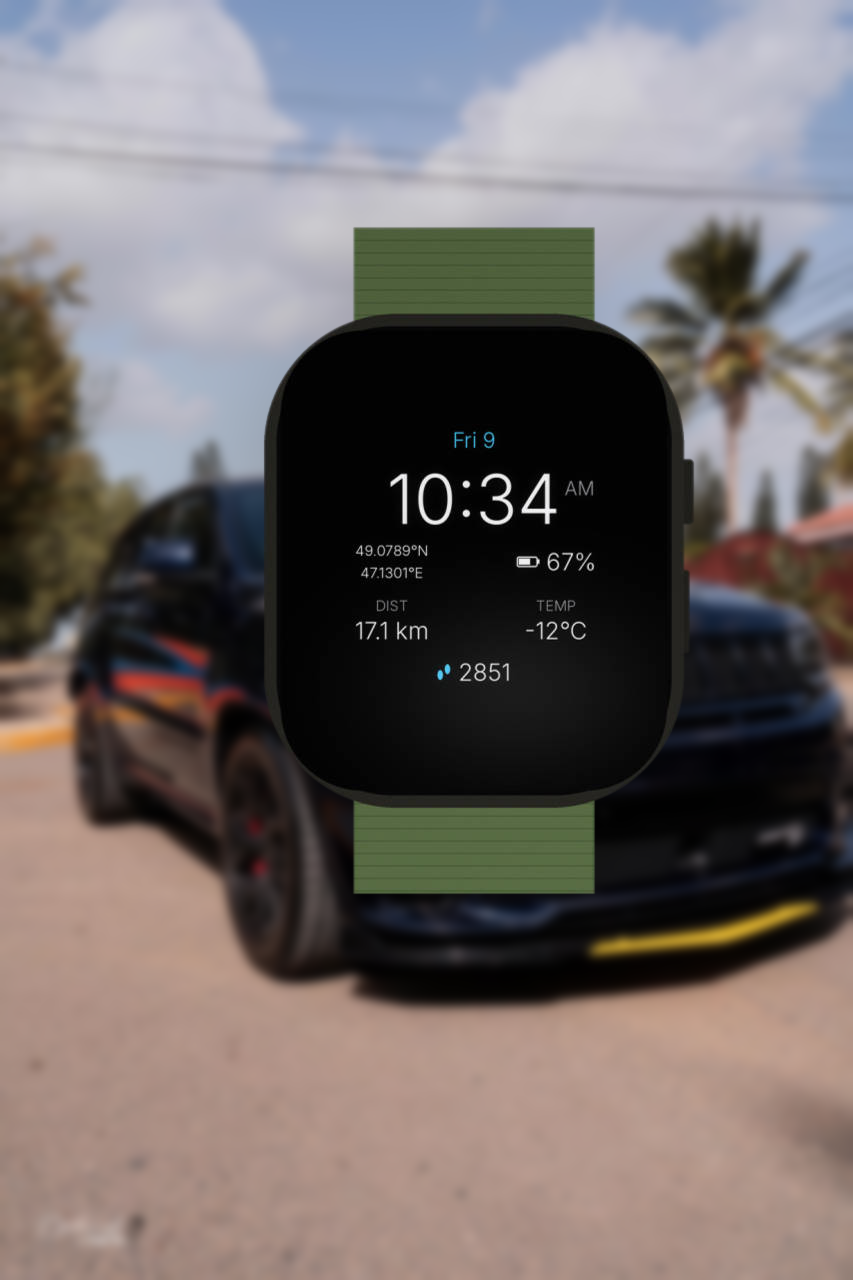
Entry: 10.34
